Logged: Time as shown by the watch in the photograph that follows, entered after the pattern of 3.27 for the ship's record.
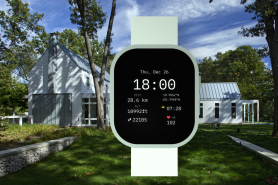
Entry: 18.00
